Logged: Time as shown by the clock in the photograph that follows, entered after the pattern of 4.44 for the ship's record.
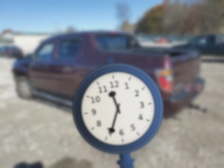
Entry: 11.34
